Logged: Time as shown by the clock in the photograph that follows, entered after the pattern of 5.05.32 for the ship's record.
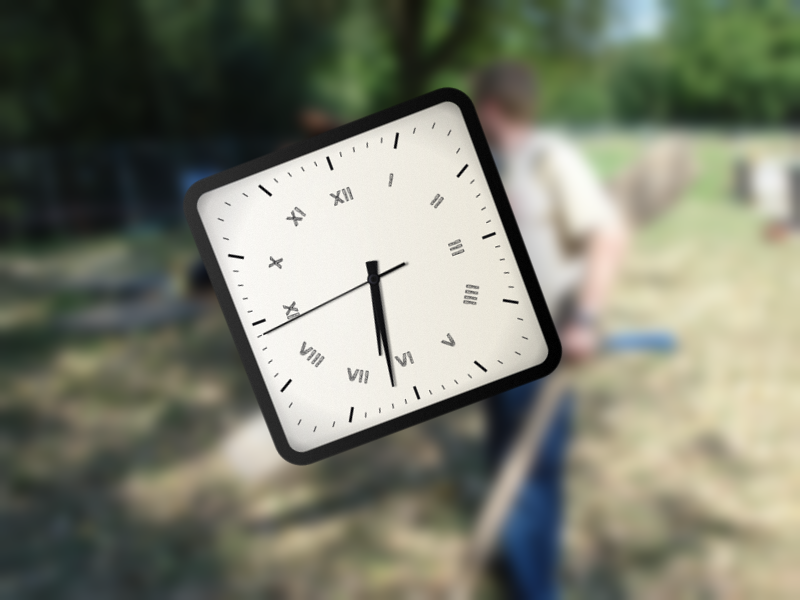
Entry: 6.31.44
